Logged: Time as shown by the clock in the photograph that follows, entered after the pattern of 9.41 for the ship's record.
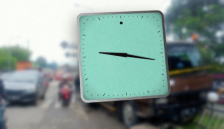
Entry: 9.17
